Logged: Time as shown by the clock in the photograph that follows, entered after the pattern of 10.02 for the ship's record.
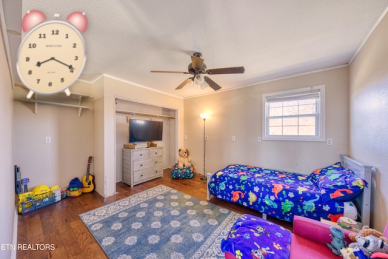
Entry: 8.19
